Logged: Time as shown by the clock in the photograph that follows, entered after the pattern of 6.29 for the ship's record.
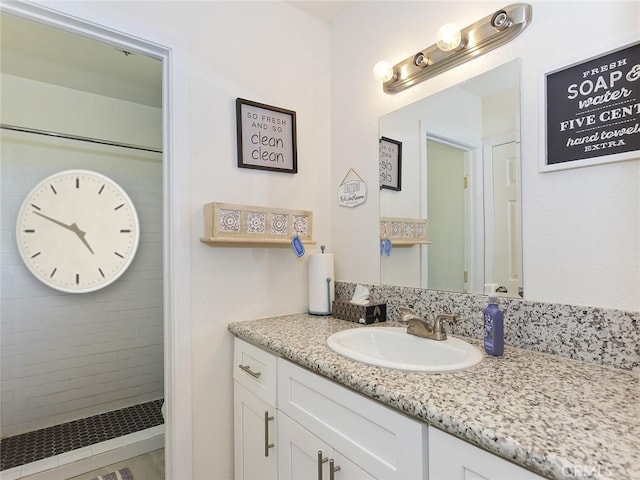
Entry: 4.49
